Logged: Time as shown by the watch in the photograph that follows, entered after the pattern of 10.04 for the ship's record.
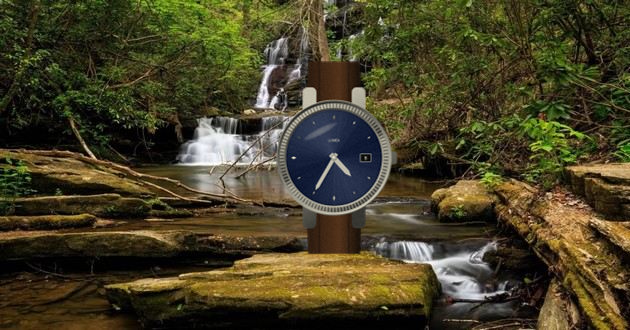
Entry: 4.35
